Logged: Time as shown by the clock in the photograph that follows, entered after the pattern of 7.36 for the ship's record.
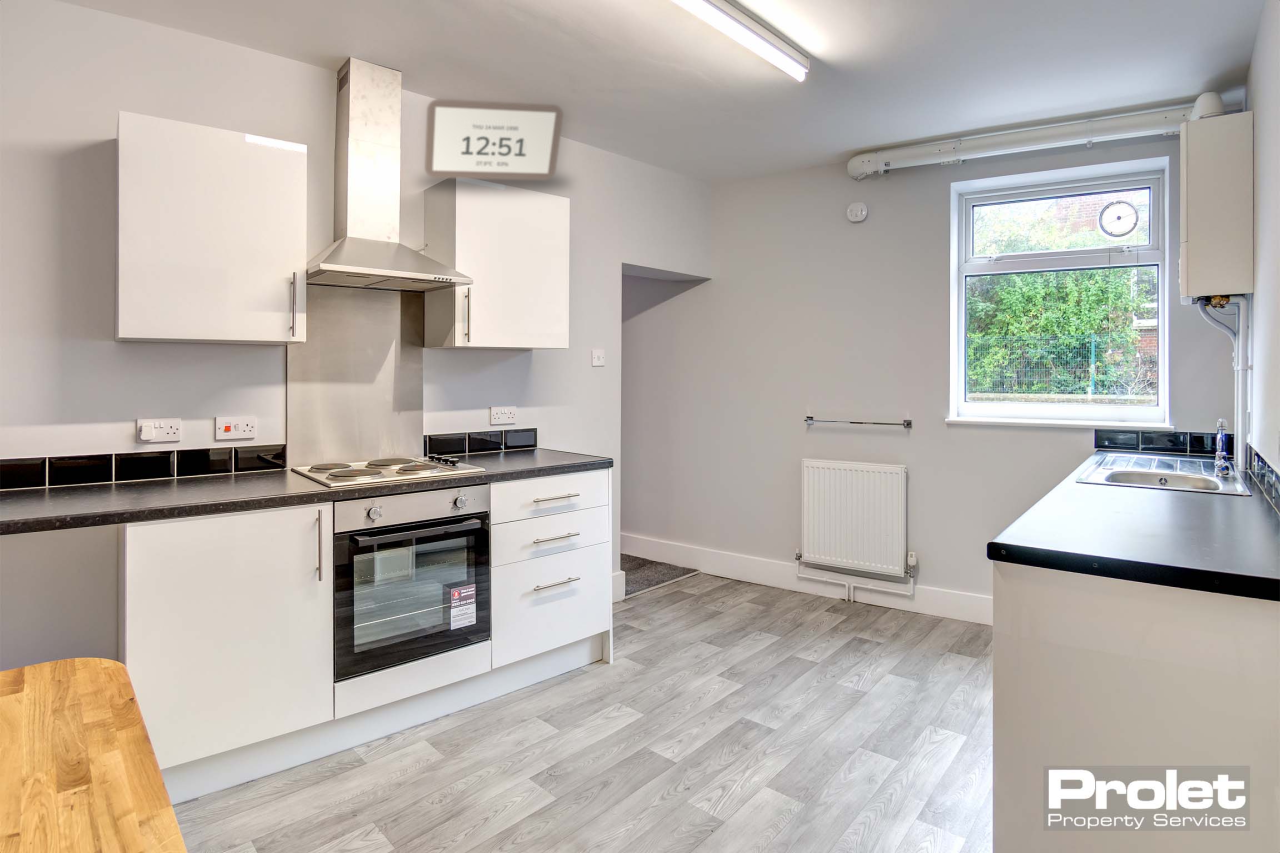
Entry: 12.51
